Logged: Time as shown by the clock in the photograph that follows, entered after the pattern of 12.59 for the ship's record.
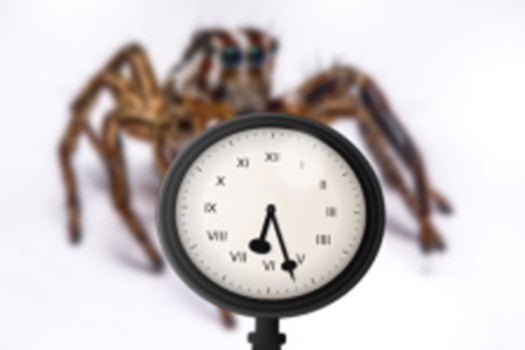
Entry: 6.27
